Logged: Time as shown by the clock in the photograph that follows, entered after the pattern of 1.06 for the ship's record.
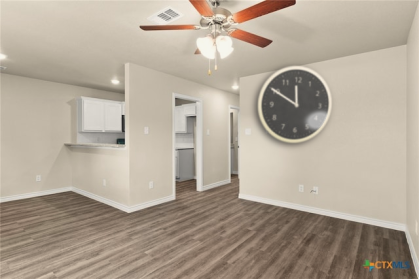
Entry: 11.50
